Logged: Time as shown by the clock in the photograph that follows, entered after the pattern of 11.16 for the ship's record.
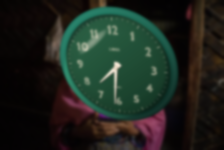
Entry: 7.31
